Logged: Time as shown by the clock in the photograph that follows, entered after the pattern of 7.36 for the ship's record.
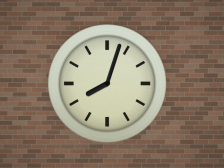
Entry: 8.03
